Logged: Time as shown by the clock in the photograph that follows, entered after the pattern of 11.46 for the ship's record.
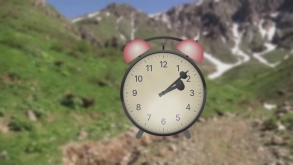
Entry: 2.08
